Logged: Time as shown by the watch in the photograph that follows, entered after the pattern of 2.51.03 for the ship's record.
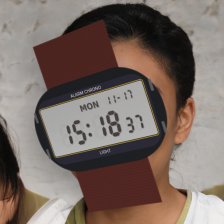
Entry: 15.18.37
